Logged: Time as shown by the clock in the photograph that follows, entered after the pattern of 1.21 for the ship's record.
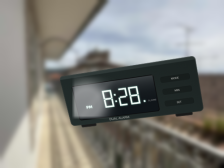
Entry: 8.28
